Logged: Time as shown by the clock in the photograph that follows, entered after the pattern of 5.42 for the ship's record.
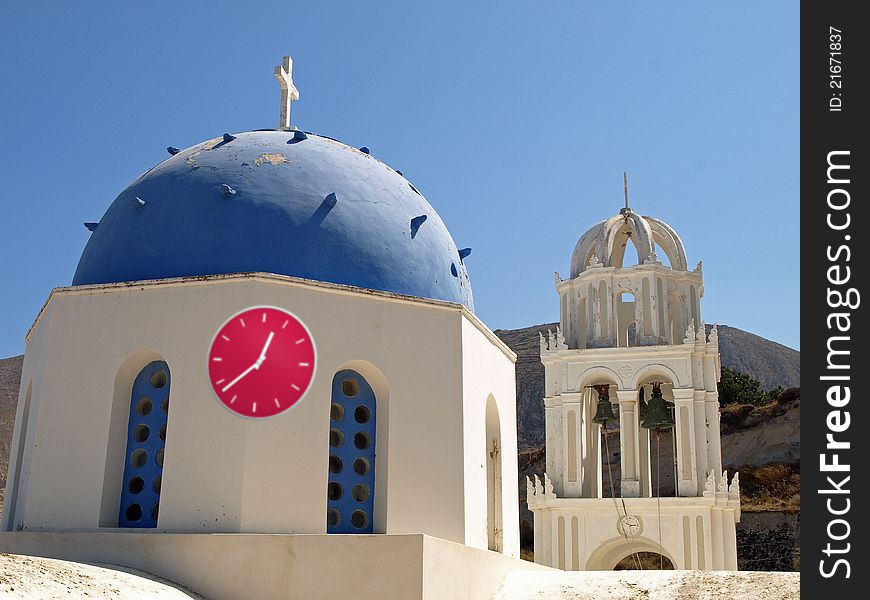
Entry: 12.38
